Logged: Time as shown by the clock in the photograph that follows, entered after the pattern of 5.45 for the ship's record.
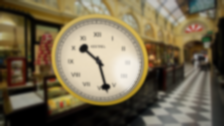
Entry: 10.28
